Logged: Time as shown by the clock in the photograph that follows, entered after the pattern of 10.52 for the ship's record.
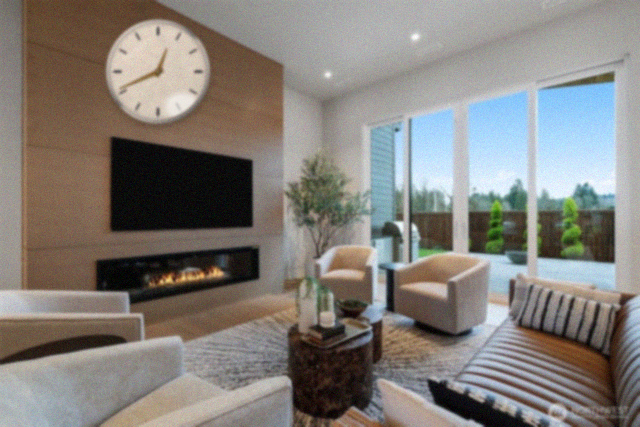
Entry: 12.41
